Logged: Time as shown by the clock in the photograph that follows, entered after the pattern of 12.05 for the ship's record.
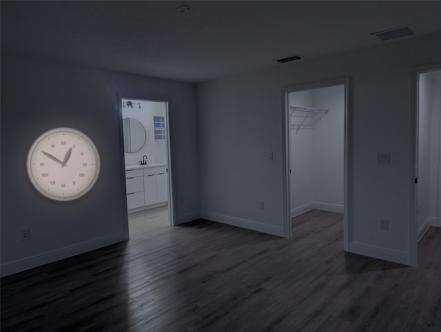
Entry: 12.50
